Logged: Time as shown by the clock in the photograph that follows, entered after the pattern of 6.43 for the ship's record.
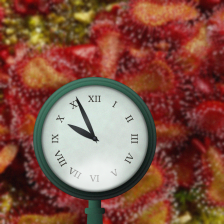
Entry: 9.56
